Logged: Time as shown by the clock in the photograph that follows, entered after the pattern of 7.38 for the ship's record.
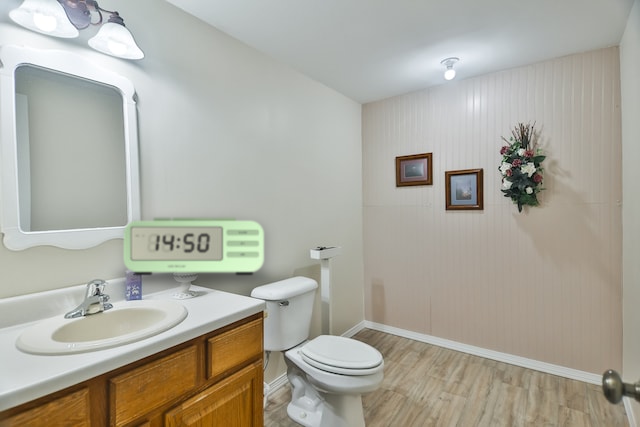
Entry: 14.50
